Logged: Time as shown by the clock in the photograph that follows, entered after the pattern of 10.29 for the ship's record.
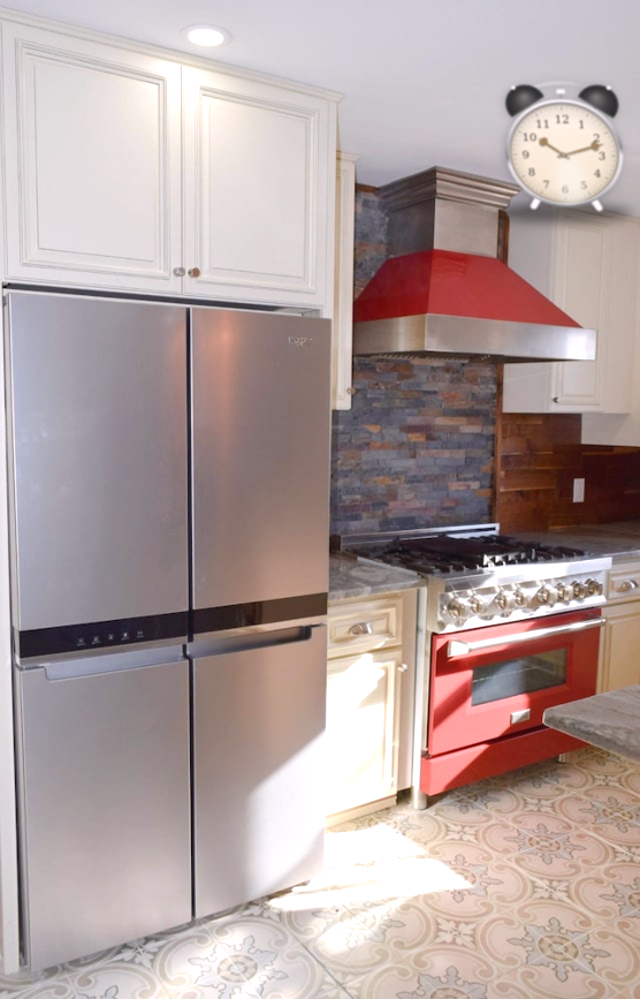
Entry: 10.12
